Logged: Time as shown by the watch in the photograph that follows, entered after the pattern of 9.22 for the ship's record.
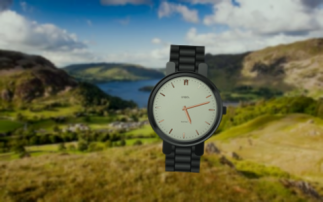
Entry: 5.12
